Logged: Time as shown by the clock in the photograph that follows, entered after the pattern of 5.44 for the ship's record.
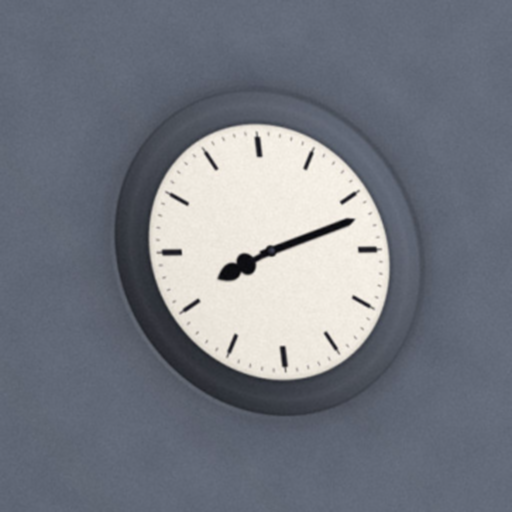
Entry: 8.12
